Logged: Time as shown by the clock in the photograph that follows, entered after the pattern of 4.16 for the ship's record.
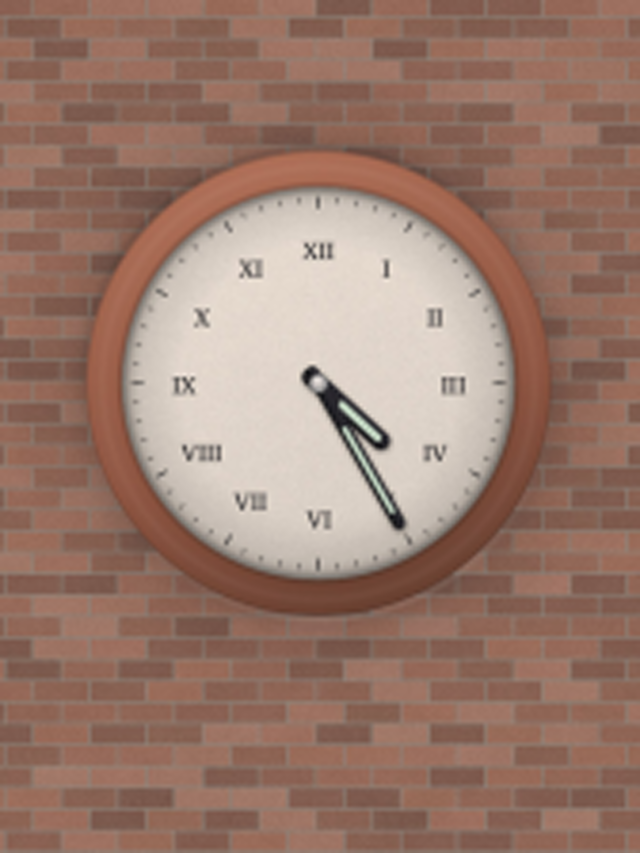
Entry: 4.25
